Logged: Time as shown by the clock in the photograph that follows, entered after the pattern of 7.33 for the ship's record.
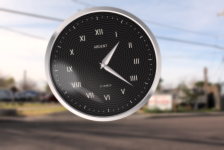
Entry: 1.22
